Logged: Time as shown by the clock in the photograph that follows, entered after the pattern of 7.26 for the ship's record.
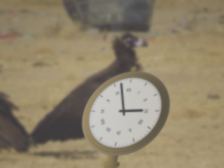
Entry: 2.57
